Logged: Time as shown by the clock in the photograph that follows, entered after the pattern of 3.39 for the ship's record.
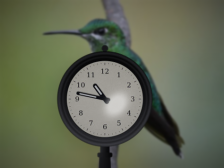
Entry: 10.47
